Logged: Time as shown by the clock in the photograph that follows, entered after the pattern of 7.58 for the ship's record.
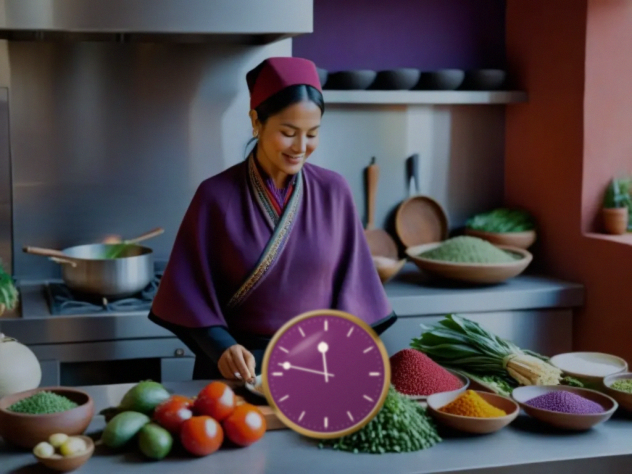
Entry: 11.47
